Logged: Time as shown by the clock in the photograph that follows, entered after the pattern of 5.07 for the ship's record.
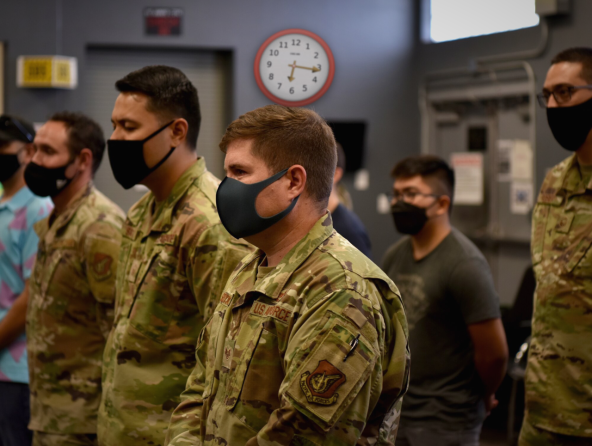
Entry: 6.16
